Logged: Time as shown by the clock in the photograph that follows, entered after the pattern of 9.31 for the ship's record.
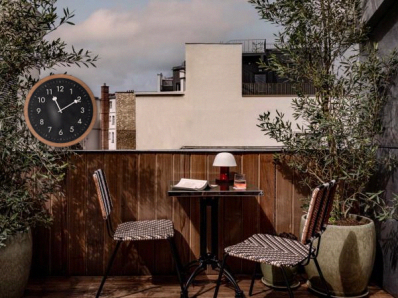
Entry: 11.10
